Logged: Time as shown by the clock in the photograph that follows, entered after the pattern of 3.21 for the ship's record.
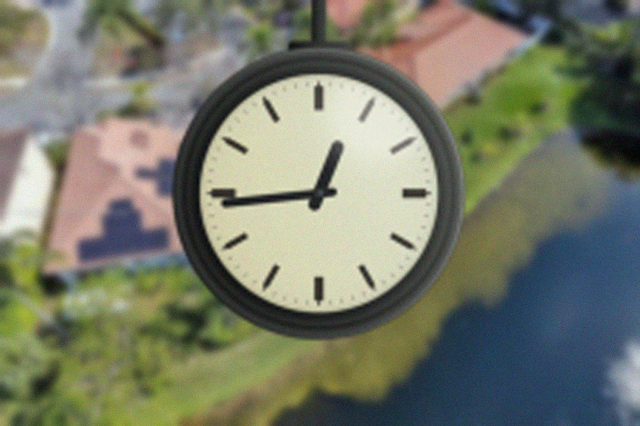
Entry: 12.44
